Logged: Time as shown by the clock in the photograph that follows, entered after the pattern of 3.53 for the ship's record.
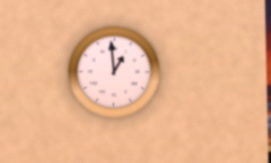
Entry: 12.59
